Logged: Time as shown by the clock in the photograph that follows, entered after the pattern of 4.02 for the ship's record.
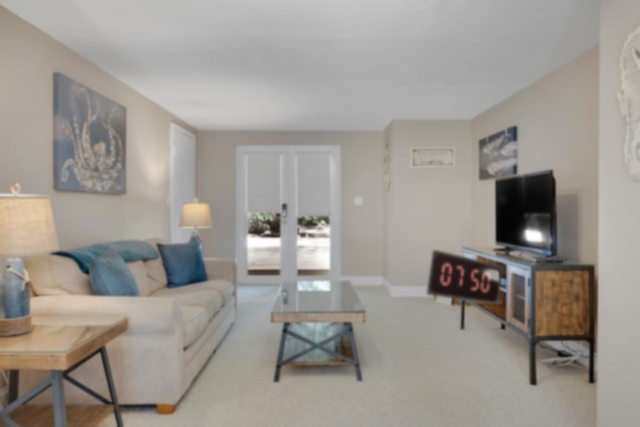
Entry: 7.50
